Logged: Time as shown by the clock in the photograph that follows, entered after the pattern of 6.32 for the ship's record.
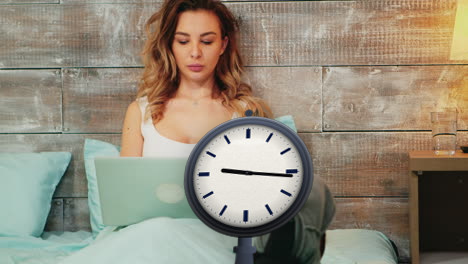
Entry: 9.16
